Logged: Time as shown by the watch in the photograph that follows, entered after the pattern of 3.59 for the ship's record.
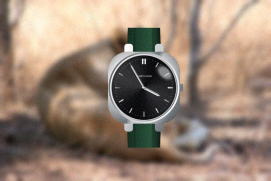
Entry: 3.55
